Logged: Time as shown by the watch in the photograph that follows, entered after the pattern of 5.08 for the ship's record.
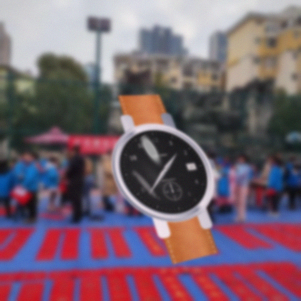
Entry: 1.38
